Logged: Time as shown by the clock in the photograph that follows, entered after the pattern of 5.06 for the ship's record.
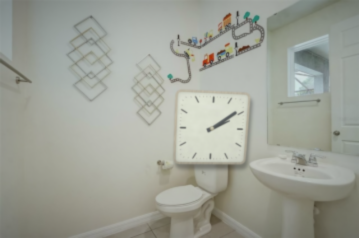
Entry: 2.09
